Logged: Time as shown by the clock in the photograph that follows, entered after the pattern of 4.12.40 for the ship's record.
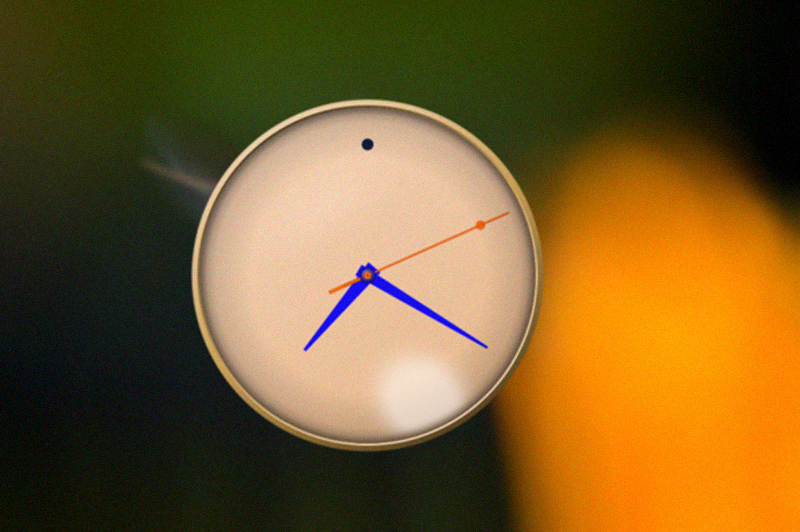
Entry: 7.20.11
